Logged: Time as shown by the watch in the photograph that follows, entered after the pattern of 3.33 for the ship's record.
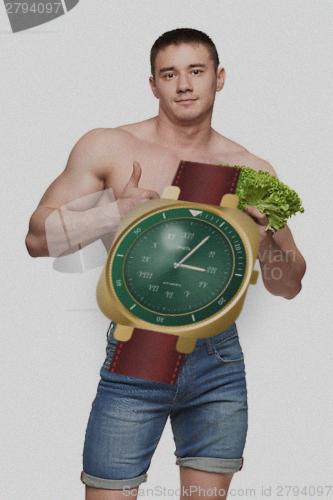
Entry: 3.05
